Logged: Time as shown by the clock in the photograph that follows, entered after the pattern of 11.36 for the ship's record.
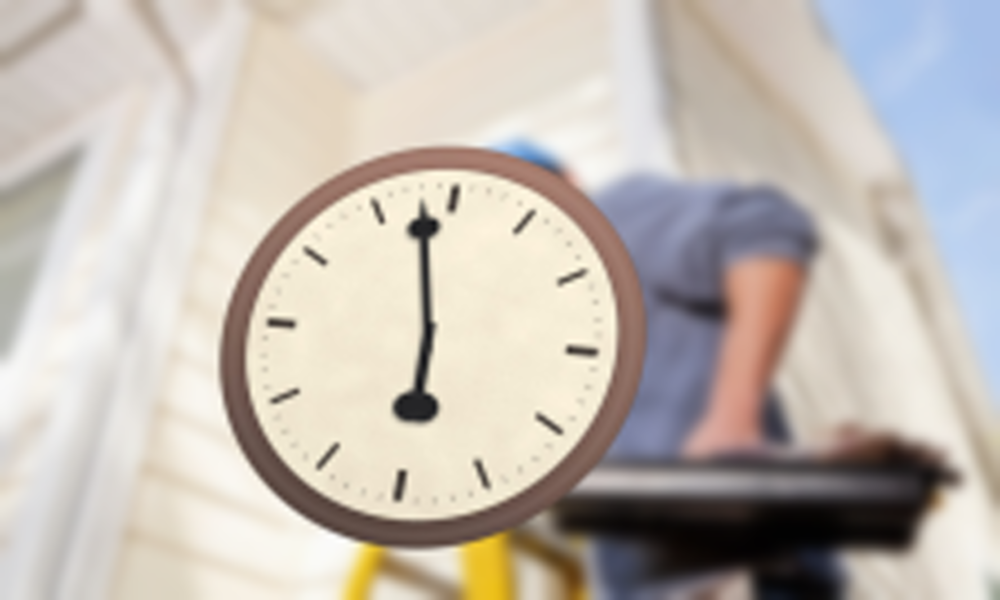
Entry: 5.58
